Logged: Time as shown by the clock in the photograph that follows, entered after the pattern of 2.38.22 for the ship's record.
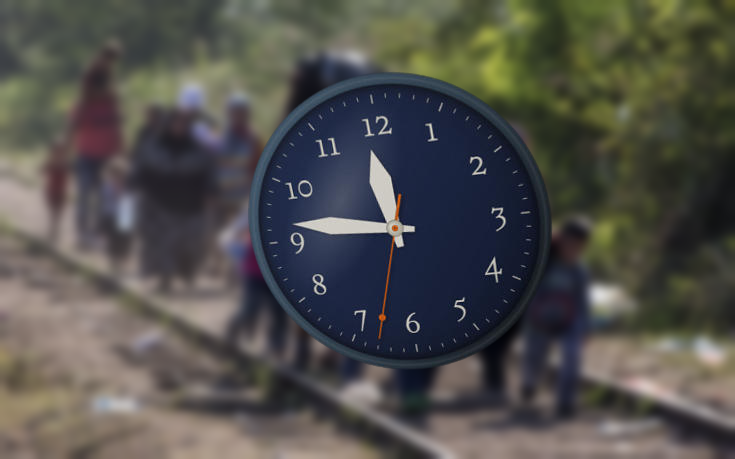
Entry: 11.46.33
